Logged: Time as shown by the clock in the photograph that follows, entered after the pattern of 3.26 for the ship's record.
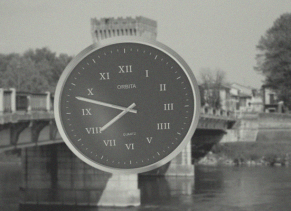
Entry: 7.48
